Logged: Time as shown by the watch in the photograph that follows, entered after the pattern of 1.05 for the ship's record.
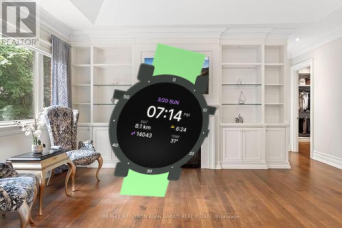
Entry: 7.14
